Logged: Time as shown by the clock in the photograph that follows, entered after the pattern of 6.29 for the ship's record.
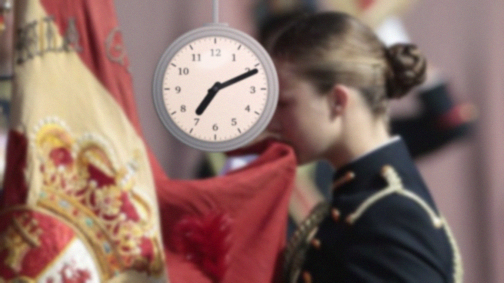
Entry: 7.11
